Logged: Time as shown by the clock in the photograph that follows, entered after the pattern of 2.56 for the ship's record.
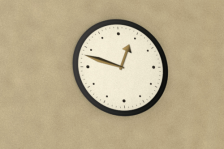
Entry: 12.48
